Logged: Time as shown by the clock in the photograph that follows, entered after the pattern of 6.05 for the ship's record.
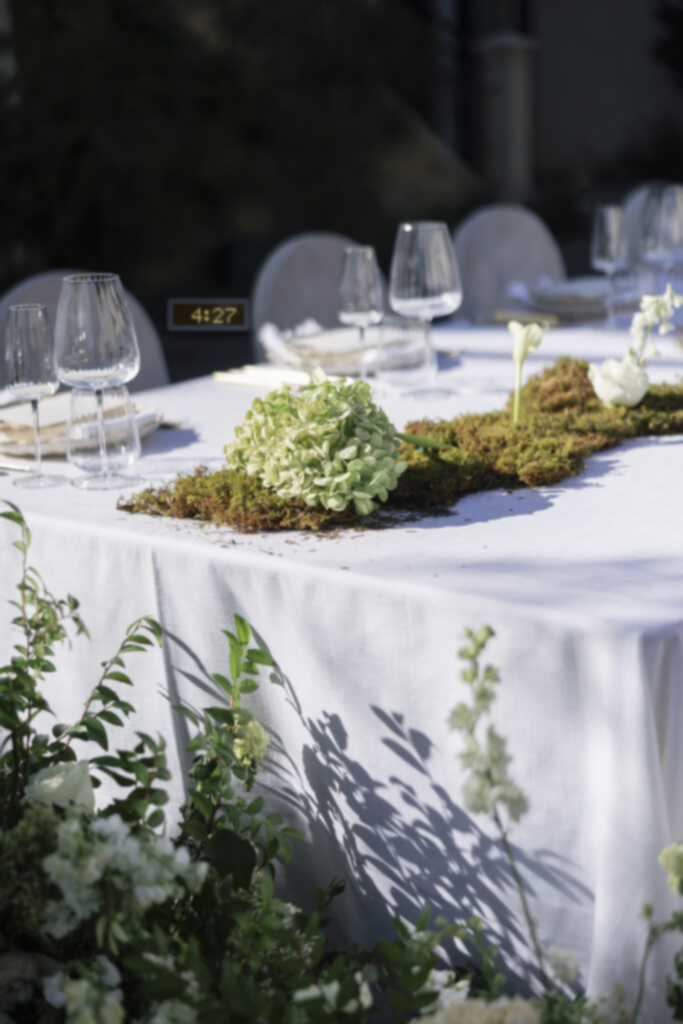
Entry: 4.27
